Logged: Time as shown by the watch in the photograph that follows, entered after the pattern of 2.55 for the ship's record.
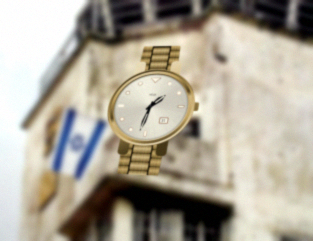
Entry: 1.32
